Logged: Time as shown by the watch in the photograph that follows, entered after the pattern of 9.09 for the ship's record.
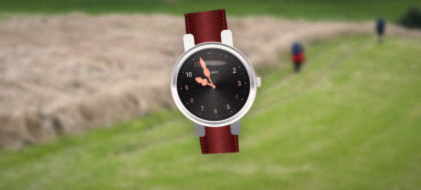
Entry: 9.57
